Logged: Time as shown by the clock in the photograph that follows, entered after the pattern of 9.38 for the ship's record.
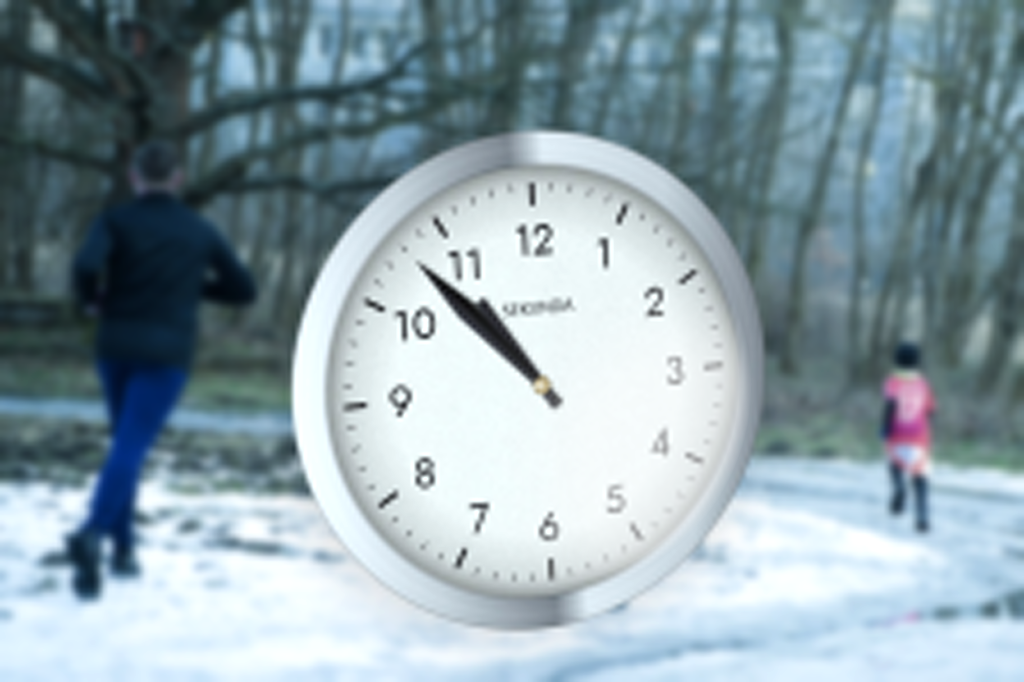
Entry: 10.53
